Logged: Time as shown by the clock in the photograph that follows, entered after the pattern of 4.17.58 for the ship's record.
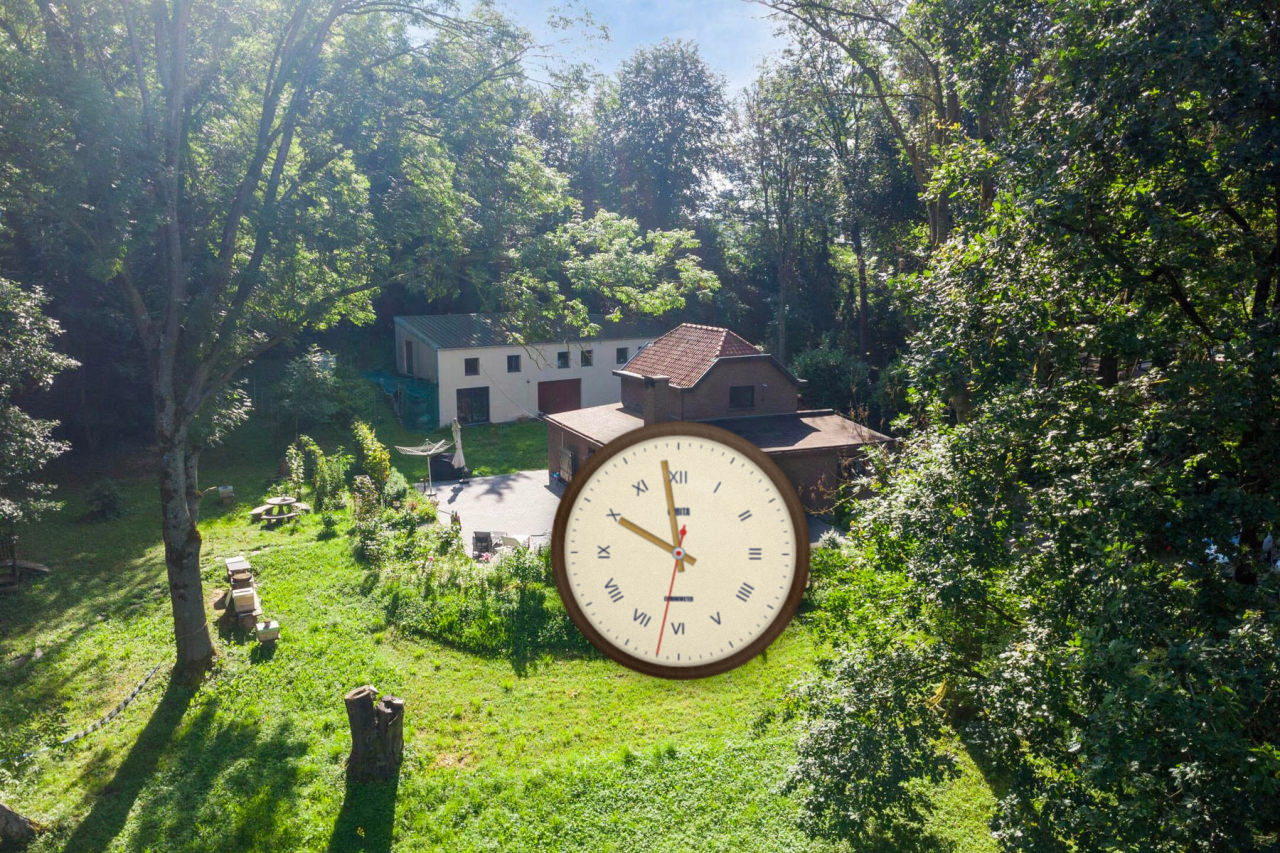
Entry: 9.58.32
